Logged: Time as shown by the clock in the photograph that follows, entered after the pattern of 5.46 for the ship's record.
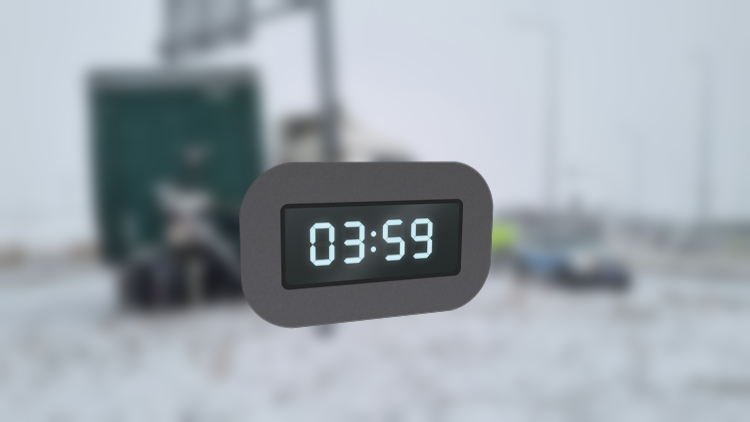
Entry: 3.59
